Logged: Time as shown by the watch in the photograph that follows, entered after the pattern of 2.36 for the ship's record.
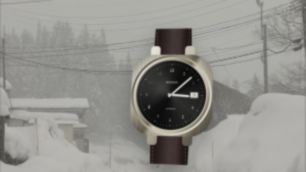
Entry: 3.08
